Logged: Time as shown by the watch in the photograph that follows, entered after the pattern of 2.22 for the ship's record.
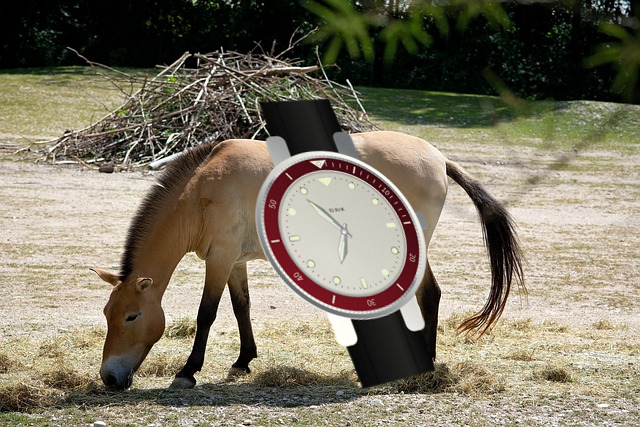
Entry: 6.54
